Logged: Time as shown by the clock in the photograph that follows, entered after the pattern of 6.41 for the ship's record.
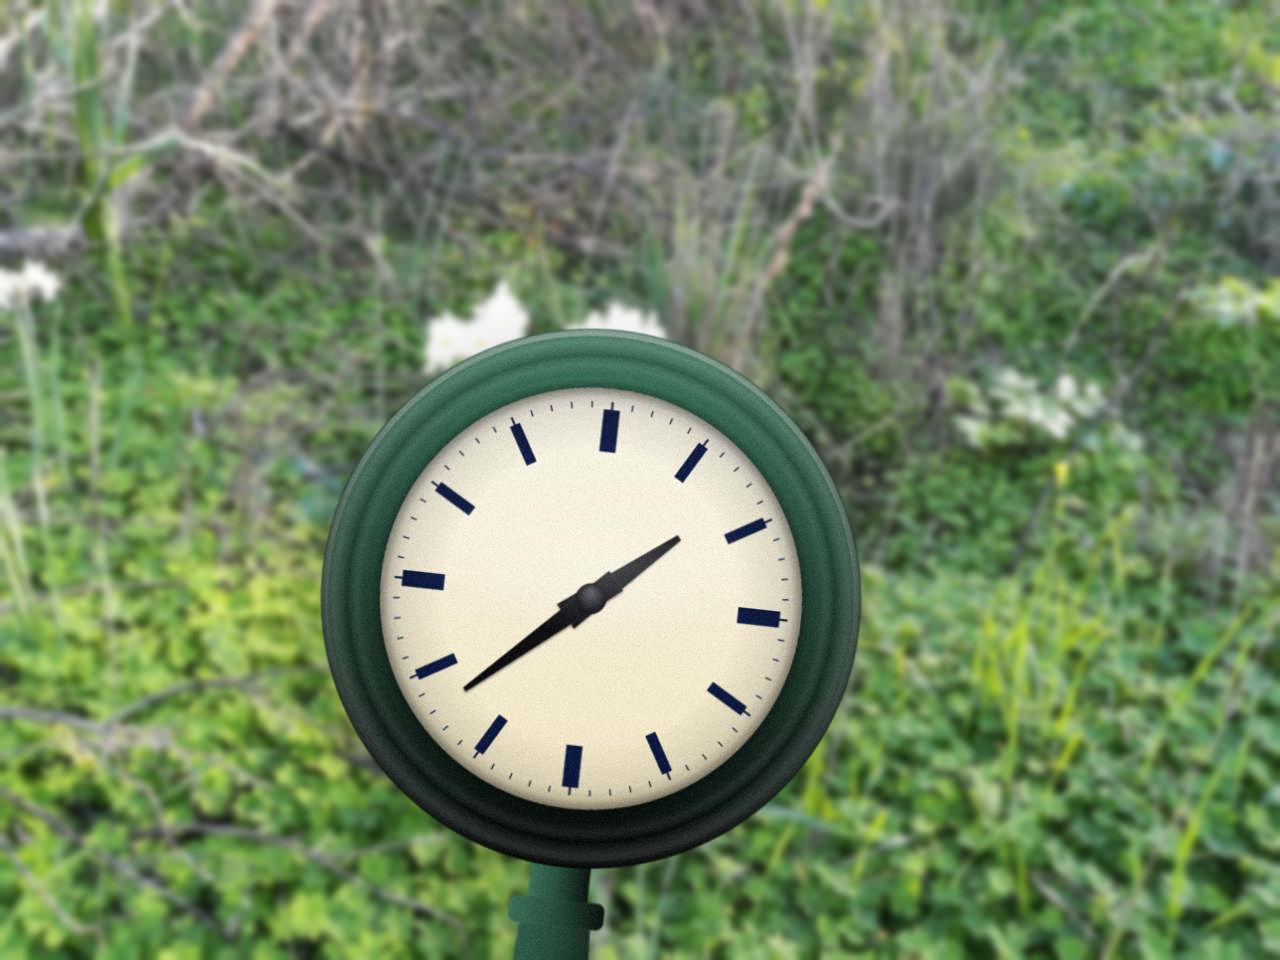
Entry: 1.38
